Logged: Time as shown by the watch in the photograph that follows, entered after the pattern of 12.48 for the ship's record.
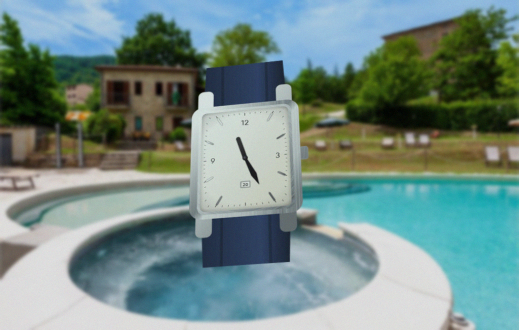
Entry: 11.26
